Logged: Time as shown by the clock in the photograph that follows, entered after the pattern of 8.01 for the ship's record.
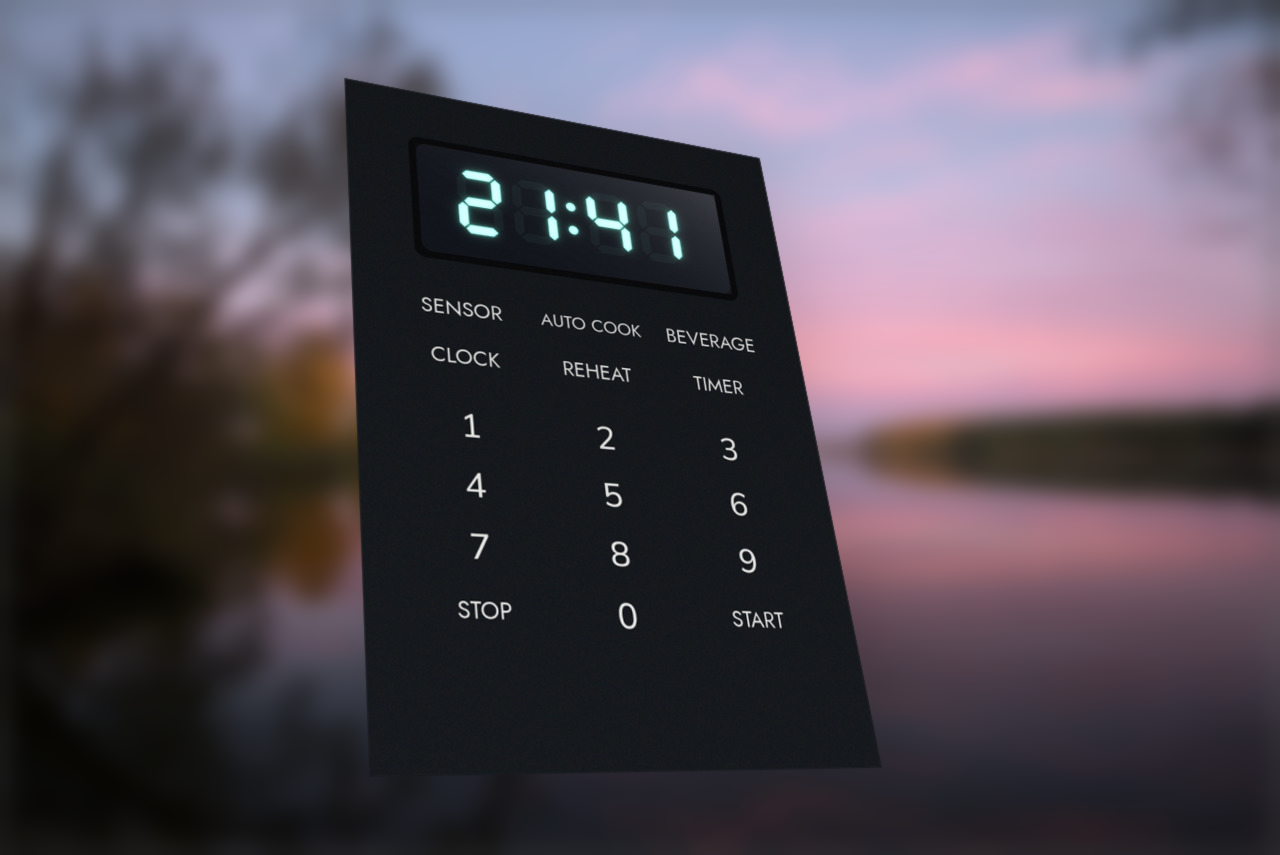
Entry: 21.41
